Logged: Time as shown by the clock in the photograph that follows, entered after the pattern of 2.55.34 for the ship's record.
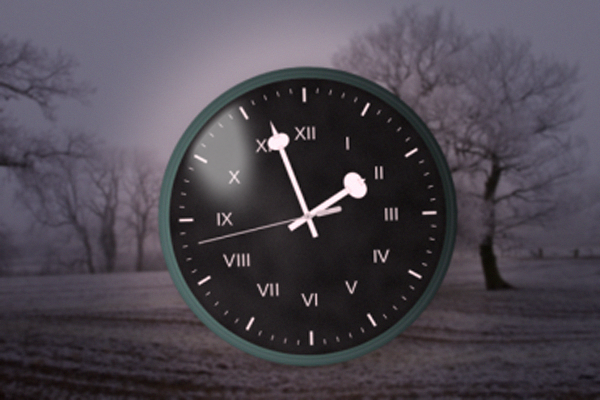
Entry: 1.56.43
